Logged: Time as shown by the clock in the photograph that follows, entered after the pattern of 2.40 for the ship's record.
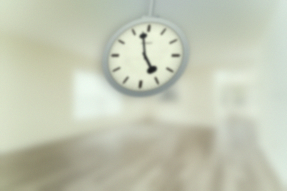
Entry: 4.58
